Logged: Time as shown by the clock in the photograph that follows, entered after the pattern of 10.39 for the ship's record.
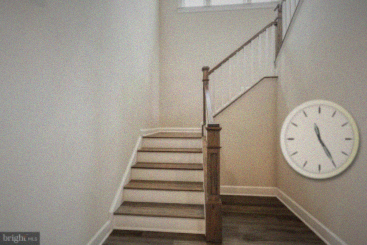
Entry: 11.25
